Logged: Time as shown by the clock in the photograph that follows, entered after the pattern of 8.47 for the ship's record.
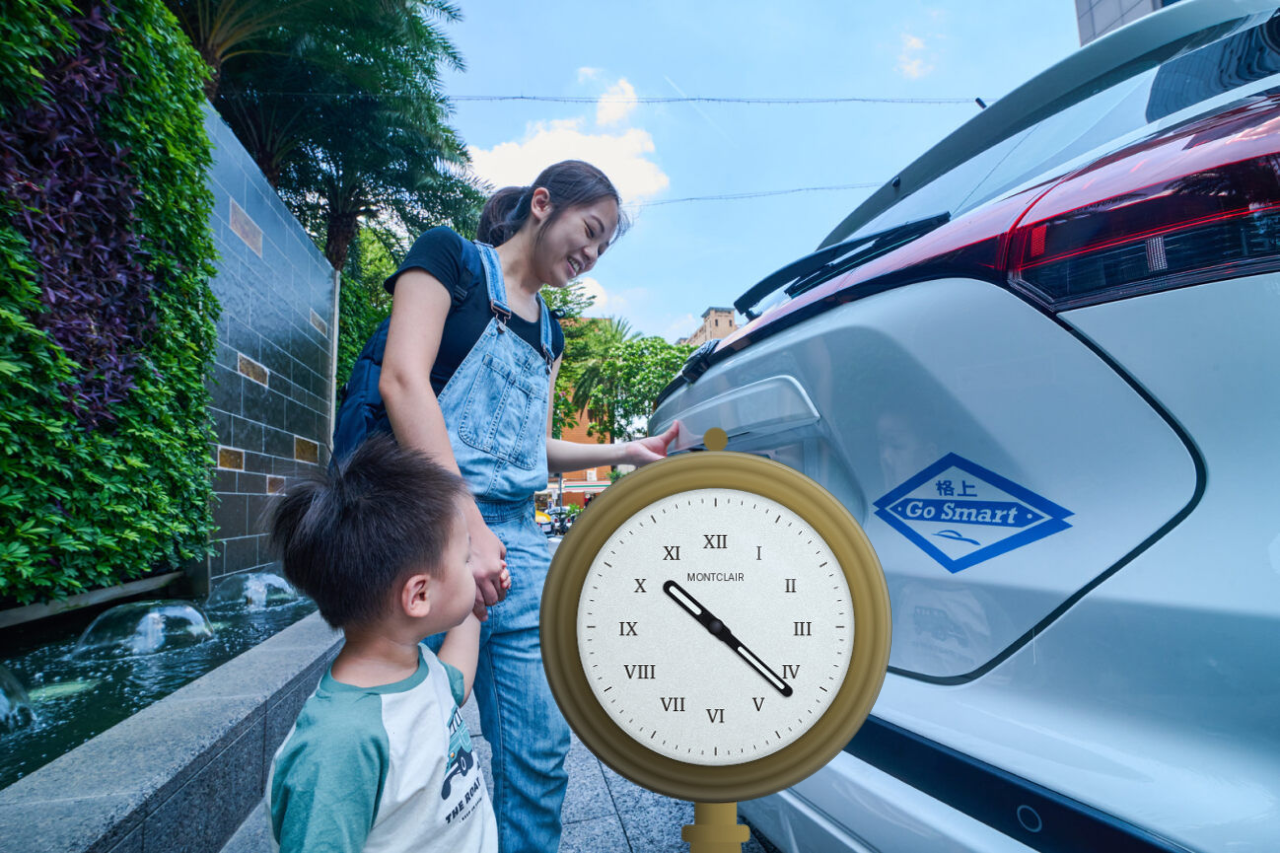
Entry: 10.22
